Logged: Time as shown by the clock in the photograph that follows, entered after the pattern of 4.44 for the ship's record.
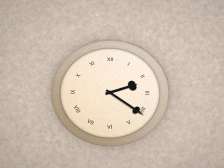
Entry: 2.21
